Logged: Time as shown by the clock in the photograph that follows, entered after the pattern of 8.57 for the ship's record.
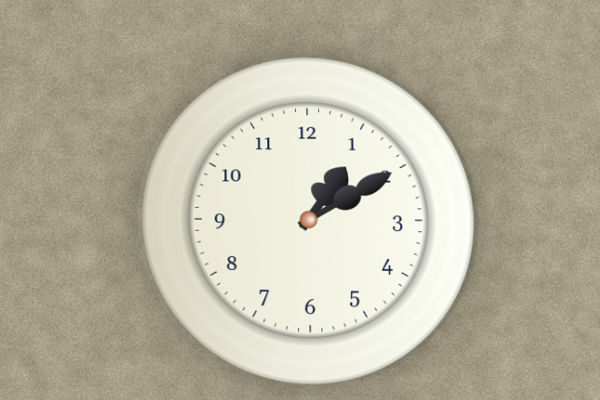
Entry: 1.10
